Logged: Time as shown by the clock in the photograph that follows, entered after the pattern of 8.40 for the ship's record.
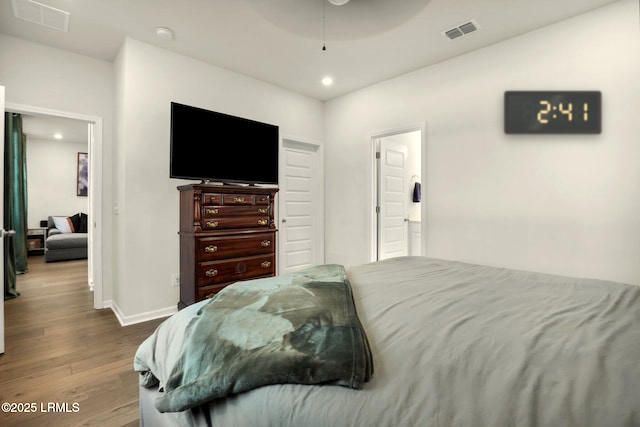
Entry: 2.41
